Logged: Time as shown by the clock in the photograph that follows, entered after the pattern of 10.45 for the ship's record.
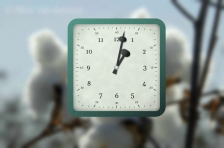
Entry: 1.02
